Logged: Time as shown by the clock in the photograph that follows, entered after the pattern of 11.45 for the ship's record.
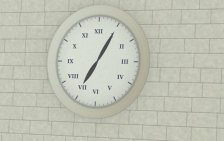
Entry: 7.05
